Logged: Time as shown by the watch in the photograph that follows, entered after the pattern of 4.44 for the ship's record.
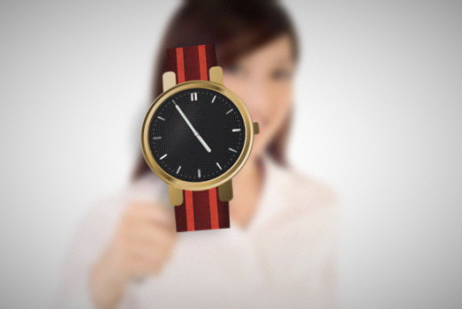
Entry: 4.55
